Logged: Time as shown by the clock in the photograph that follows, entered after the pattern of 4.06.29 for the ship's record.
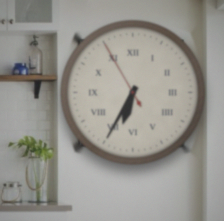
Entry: 6.34.55
